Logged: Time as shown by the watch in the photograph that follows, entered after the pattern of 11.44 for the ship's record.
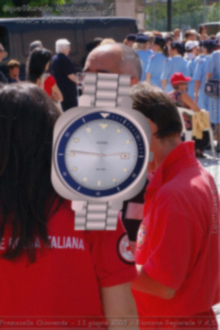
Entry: 2.46
